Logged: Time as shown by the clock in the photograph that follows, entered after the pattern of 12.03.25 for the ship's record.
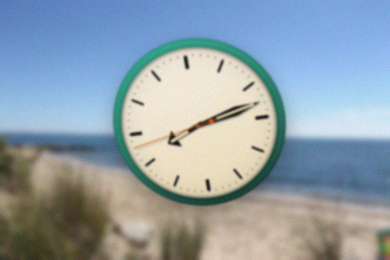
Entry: 8.12.43
